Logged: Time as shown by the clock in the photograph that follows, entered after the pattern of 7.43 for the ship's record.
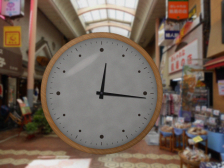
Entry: 12.16
